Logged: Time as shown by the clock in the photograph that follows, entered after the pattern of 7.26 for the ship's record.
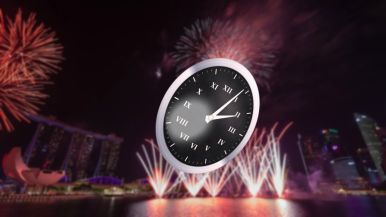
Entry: 2.04
